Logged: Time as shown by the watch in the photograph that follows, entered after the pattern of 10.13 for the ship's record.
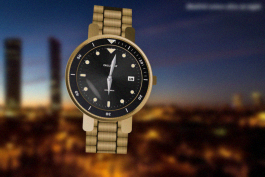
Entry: 6.02
